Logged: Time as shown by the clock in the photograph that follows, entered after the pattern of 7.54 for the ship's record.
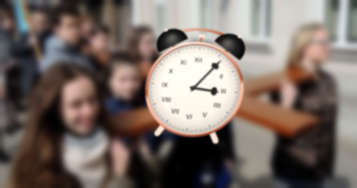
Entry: 3.06
